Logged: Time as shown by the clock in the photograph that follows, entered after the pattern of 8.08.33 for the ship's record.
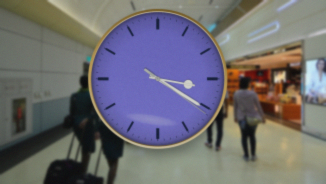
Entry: 3.20.21
